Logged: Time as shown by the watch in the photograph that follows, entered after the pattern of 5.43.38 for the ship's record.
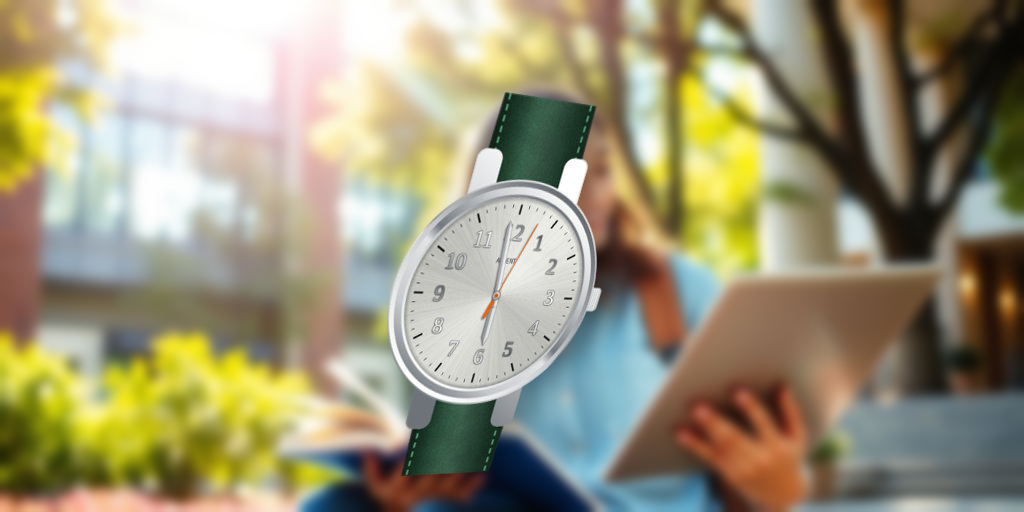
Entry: 5.59.03
